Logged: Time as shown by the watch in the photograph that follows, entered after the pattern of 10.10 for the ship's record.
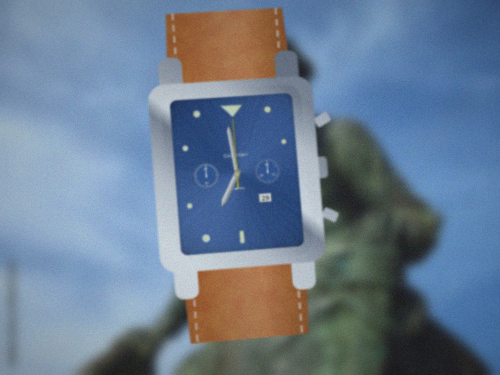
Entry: 6.59
